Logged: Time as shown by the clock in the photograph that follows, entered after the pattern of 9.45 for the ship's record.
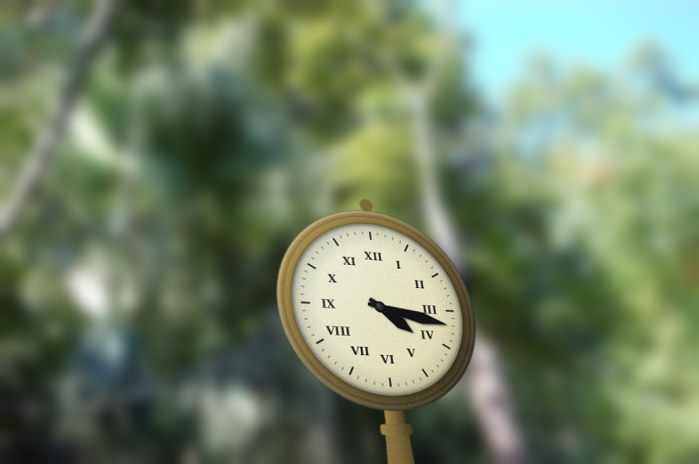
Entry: 4.17
